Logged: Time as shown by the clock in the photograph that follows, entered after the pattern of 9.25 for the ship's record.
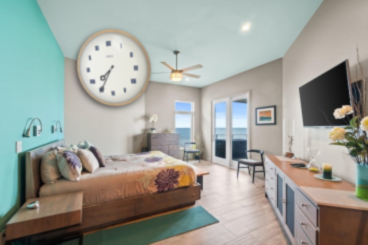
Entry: 7.35
